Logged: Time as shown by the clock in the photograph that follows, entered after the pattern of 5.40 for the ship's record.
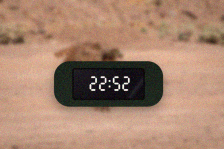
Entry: 22.52
